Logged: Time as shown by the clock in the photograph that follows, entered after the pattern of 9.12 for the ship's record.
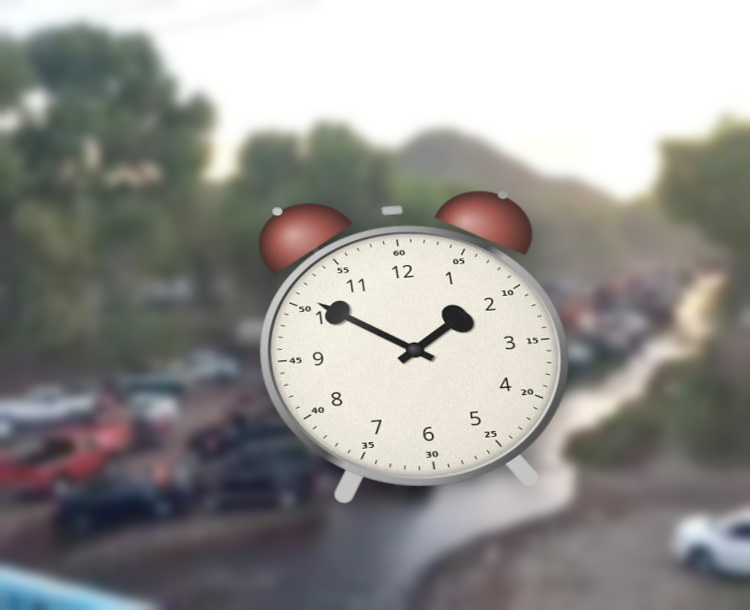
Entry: 1.51
